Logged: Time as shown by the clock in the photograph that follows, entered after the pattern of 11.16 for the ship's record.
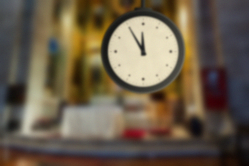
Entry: 11.55
